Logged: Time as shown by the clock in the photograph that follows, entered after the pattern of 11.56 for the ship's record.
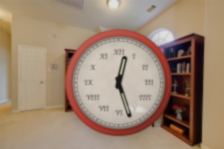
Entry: 12.27
